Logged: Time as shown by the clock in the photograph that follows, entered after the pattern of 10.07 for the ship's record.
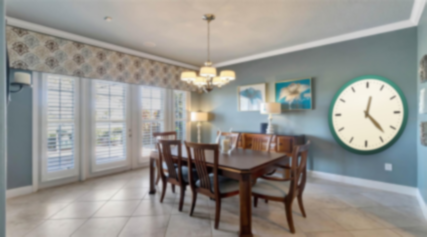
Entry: 12.23
